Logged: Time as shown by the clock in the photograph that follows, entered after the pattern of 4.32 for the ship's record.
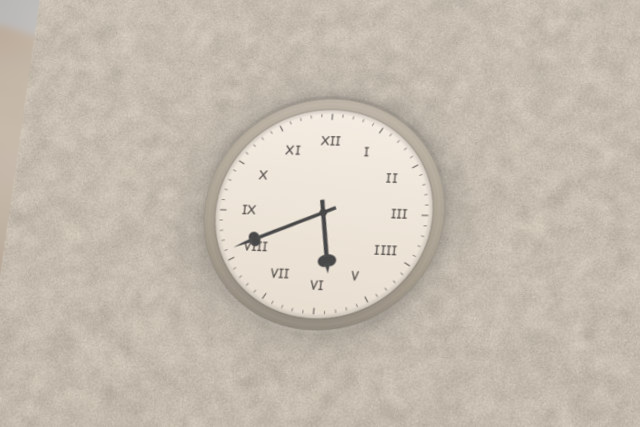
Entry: 5.41
